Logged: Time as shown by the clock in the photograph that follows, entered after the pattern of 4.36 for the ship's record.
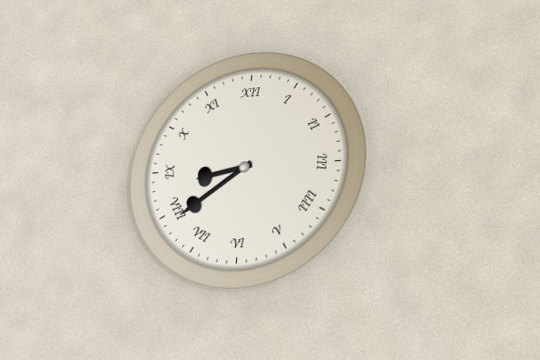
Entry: 8.39
